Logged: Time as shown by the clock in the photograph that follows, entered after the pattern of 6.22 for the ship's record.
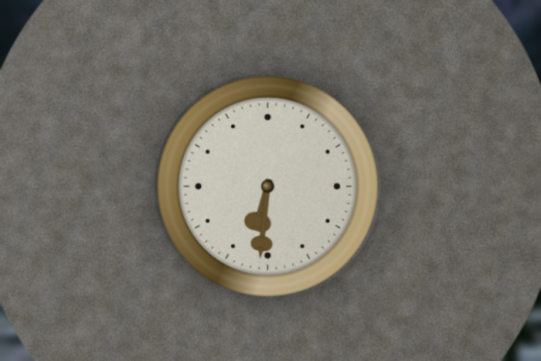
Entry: 6.31
